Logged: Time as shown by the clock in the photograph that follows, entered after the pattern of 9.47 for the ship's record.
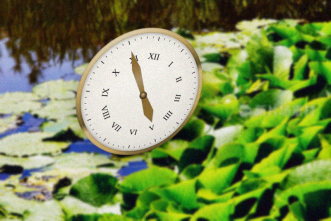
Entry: 4.55
